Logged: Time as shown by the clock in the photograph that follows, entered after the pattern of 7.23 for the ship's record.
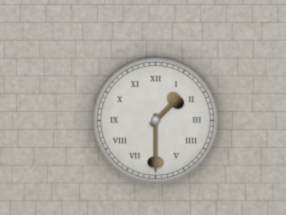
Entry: 1.30
